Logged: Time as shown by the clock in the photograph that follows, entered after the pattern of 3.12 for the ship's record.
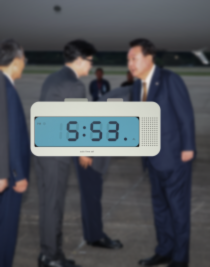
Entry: 5.53
